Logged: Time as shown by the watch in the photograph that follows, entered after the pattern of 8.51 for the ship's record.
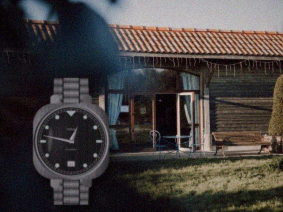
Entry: 12.47
